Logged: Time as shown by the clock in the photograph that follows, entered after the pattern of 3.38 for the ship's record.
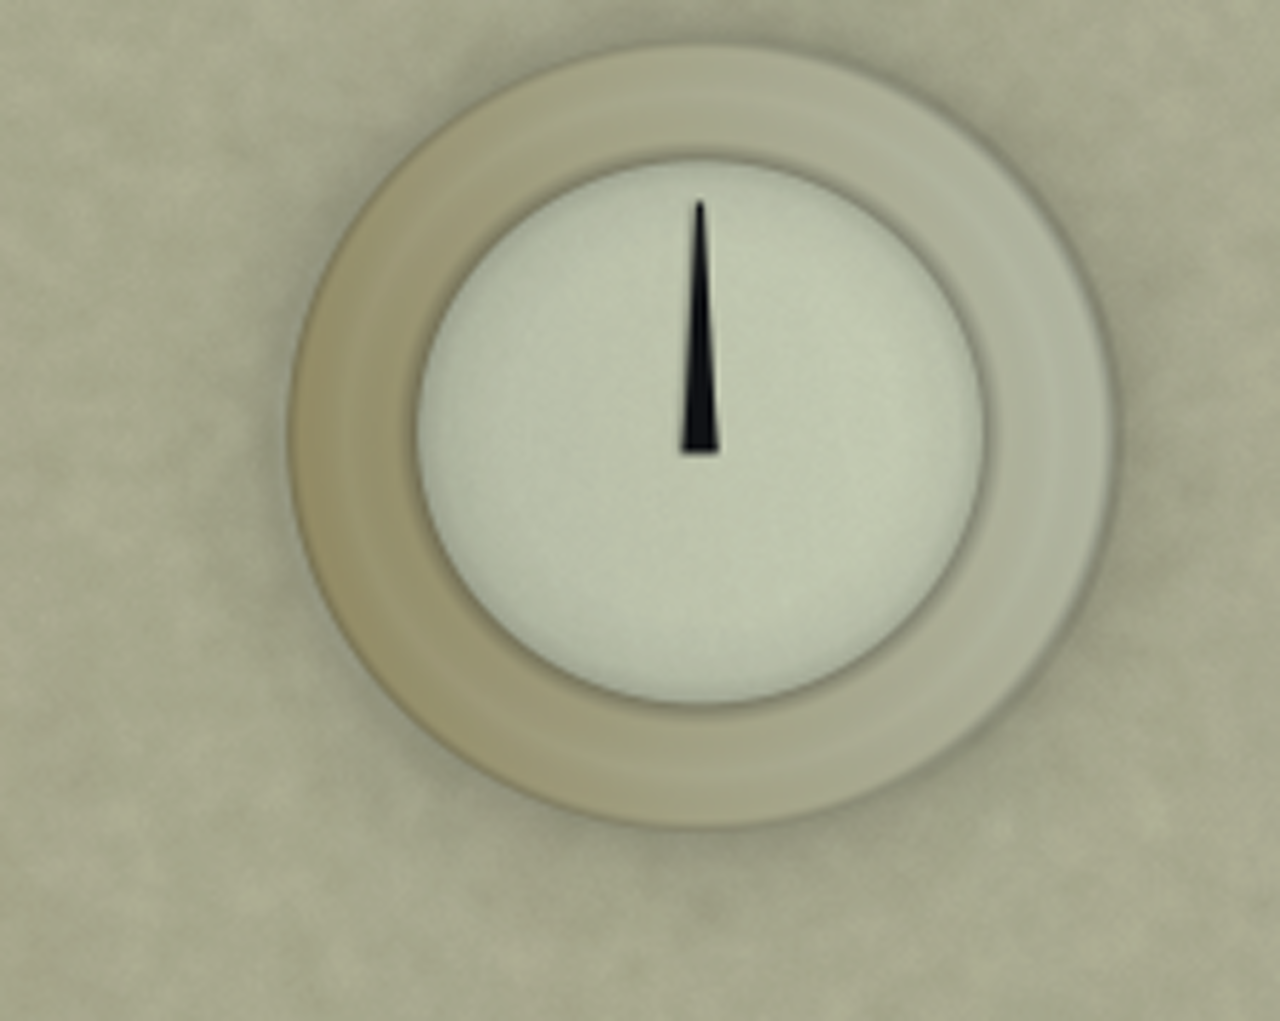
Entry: 12.00
